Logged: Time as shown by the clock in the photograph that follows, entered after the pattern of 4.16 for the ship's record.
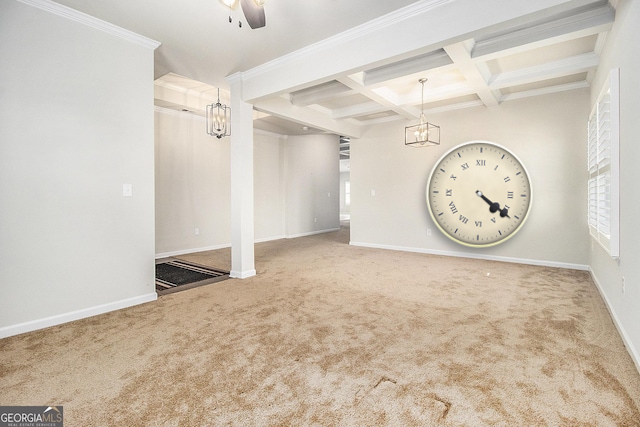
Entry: 4.21
